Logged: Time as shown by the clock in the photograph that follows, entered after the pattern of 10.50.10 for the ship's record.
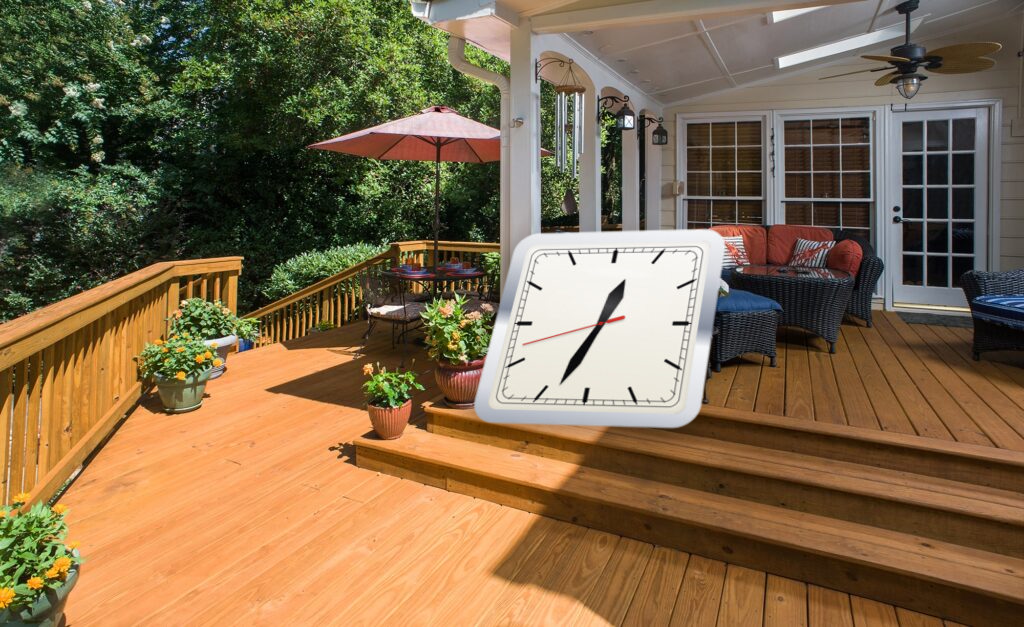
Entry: 12.33.42
